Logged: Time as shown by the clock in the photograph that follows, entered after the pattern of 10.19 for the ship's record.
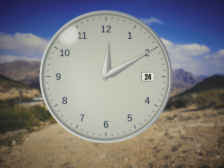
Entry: 12.10
